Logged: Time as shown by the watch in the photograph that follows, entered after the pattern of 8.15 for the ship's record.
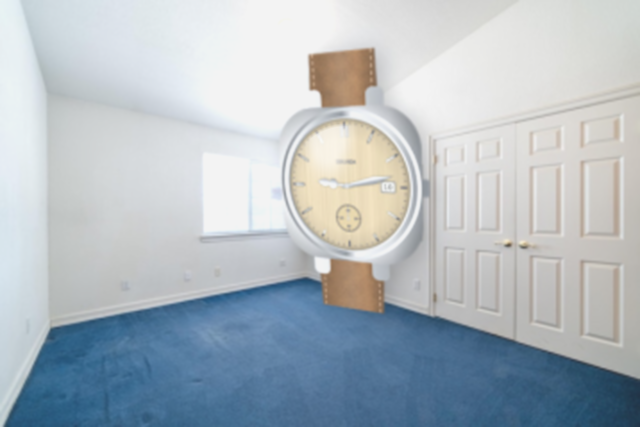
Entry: 9.13
